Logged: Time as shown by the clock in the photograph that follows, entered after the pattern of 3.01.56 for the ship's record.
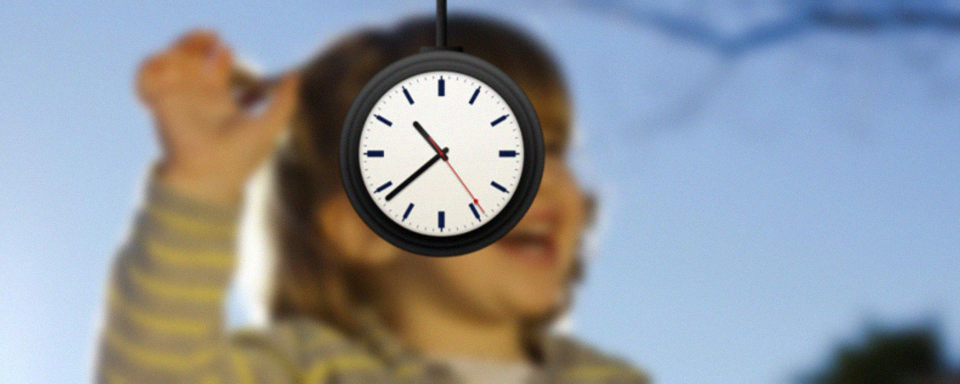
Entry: 10.38.24
